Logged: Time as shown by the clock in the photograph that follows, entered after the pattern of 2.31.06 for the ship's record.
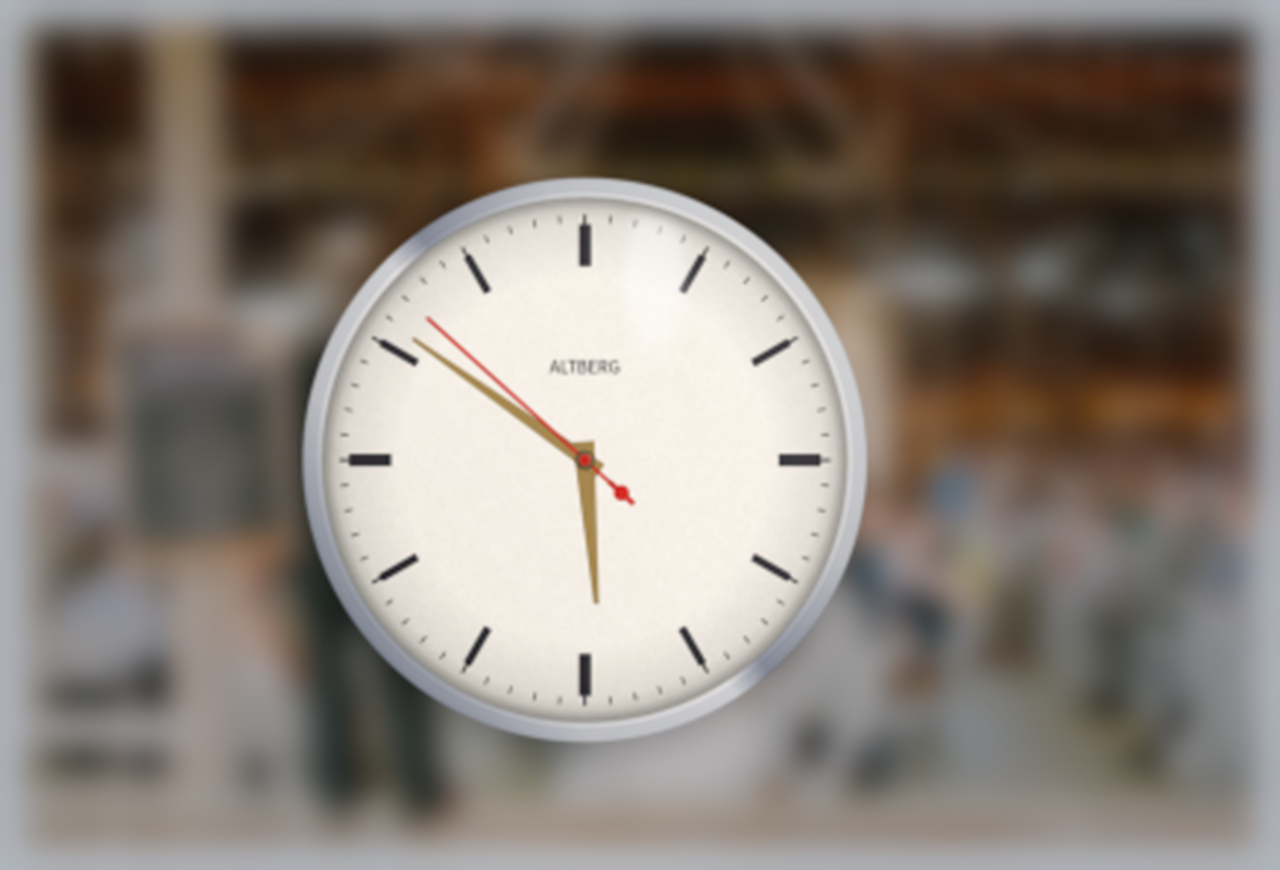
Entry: 5.50.52
